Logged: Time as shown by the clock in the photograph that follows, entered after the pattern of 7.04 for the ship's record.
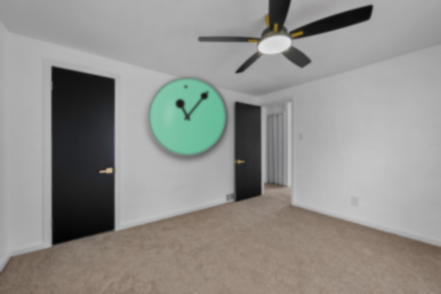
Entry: 11.07
